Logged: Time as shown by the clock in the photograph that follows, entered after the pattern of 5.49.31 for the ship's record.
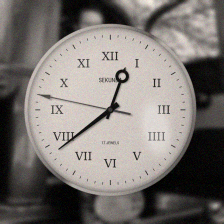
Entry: 12.38.47
